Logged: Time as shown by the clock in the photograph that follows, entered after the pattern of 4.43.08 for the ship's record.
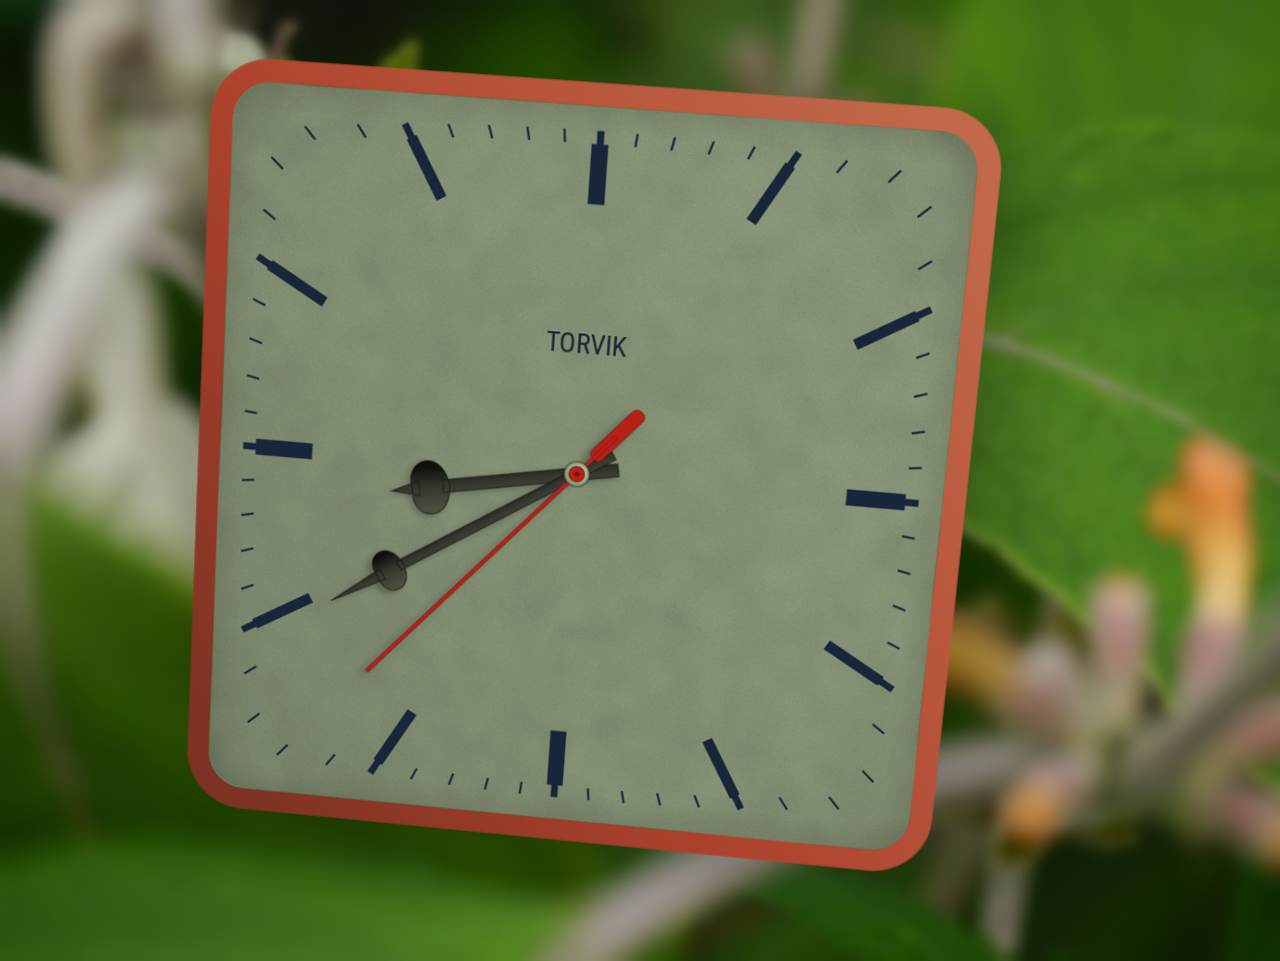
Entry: 8.39.37
